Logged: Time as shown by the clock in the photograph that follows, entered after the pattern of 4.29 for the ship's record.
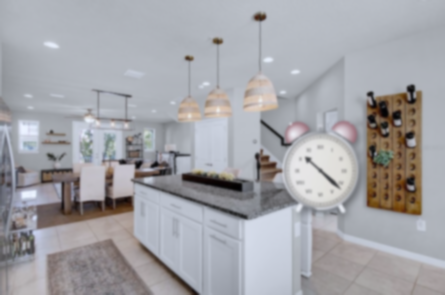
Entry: 10.22
